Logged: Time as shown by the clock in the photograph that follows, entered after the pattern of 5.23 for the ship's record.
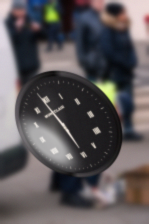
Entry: 5.59
